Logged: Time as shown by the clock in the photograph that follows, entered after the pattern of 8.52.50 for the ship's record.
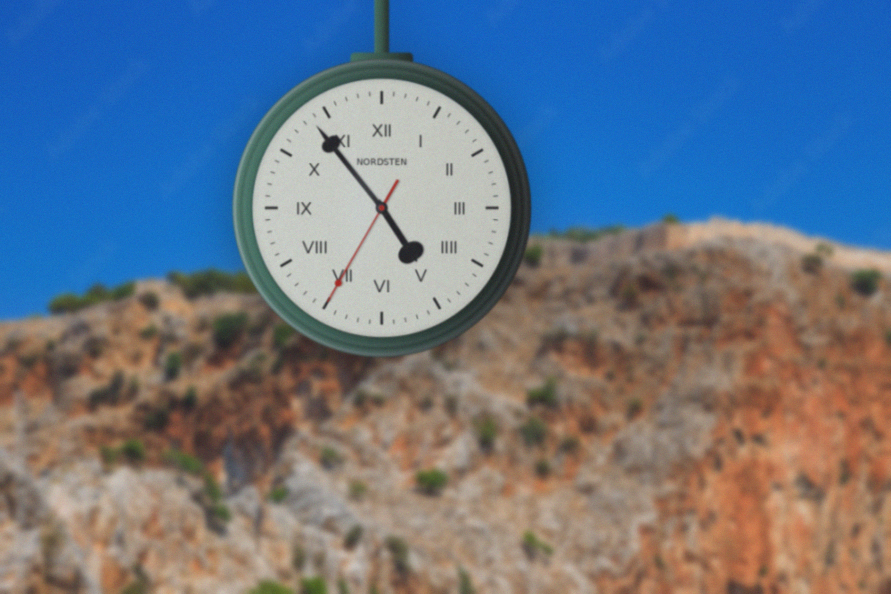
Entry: 4.53.35
